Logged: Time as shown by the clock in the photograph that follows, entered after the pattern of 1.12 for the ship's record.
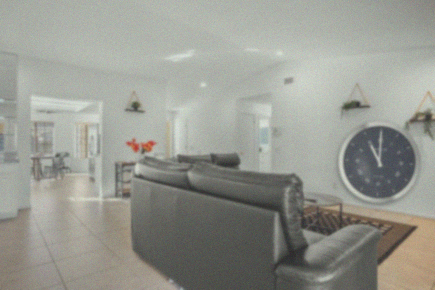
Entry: 11.00
